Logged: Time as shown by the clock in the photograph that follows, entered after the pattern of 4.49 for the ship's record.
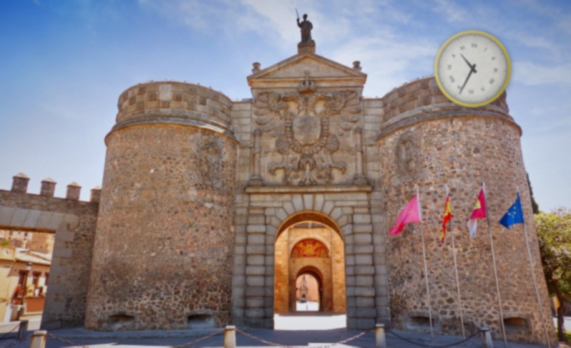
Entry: 10.34
